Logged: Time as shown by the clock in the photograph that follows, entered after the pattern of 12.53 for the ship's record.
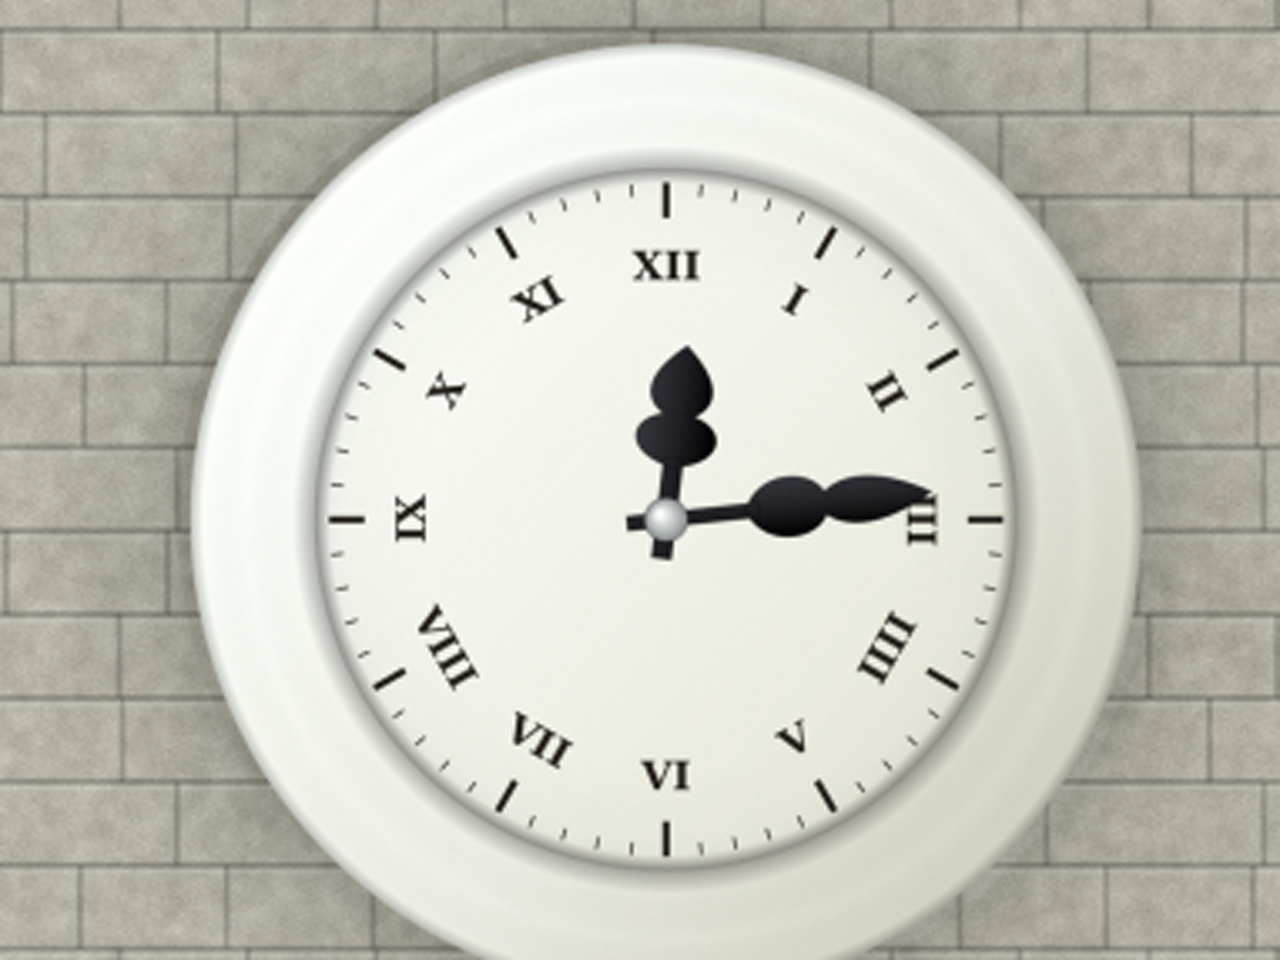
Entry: 12.14
